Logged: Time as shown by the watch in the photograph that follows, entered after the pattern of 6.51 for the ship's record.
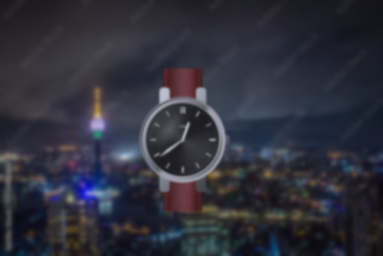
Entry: 12.39
